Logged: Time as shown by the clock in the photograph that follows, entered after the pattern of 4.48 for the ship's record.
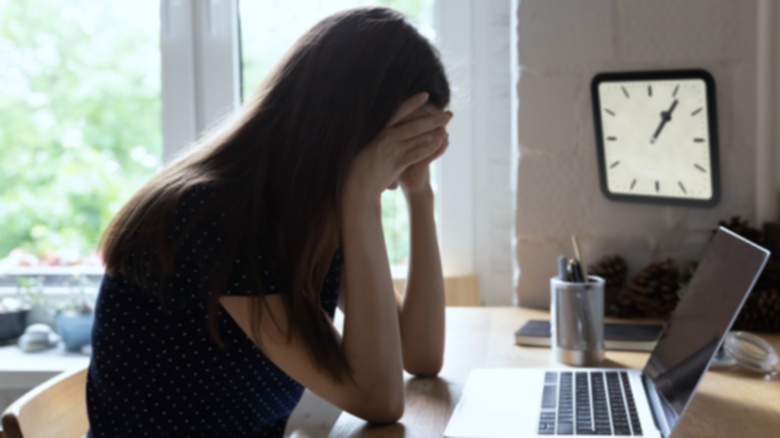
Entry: 1.06
